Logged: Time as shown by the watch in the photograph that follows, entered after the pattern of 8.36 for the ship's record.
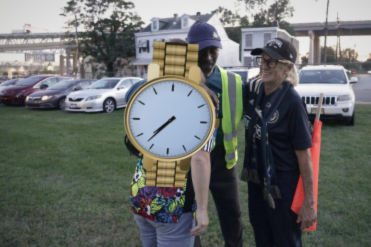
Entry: 7.37
